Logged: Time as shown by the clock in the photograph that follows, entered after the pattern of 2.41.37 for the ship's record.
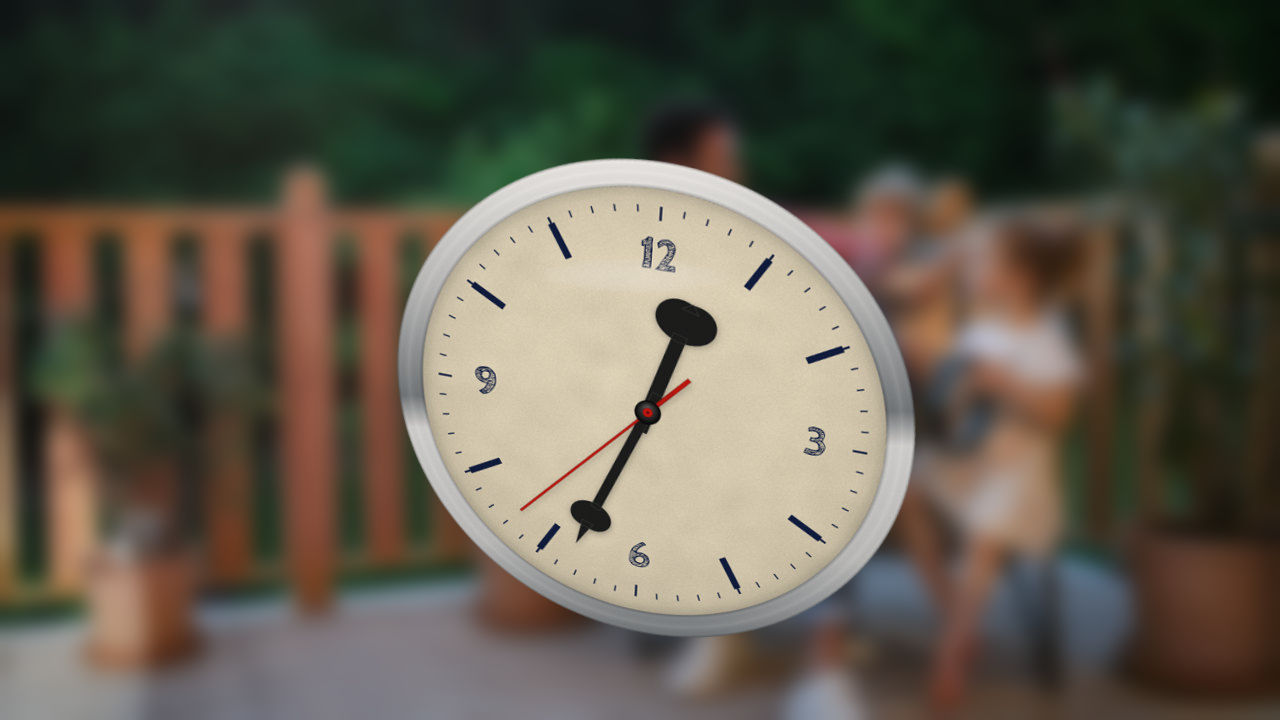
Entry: 12.33.37
